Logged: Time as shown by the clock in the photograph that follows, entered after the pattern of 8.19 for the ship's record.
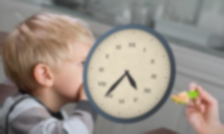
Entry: 4.36
